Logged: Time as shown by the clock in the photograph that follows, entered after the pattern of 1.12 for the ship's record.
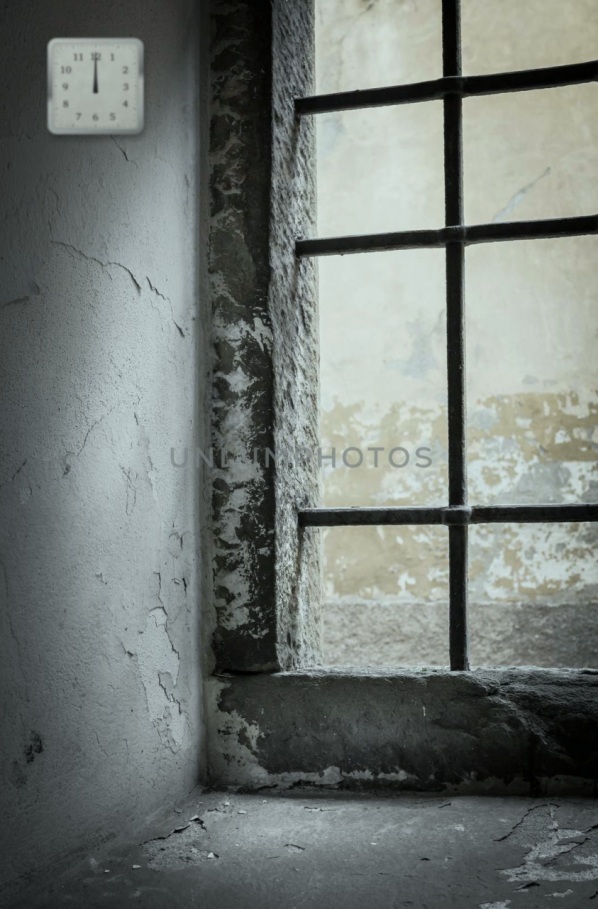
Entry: 12.00
